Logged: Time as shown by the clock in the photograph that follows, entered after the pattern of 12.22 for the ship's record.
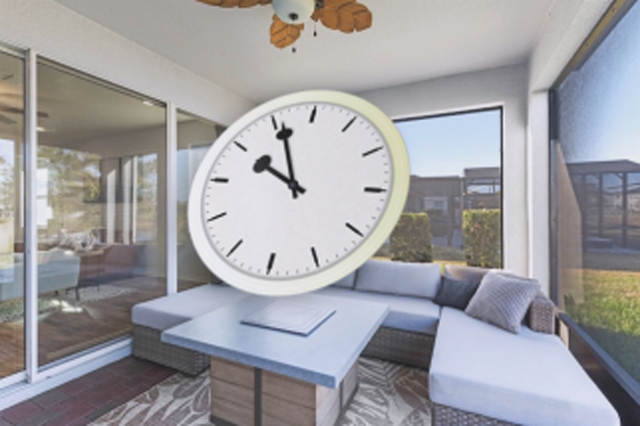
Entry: 9.56
